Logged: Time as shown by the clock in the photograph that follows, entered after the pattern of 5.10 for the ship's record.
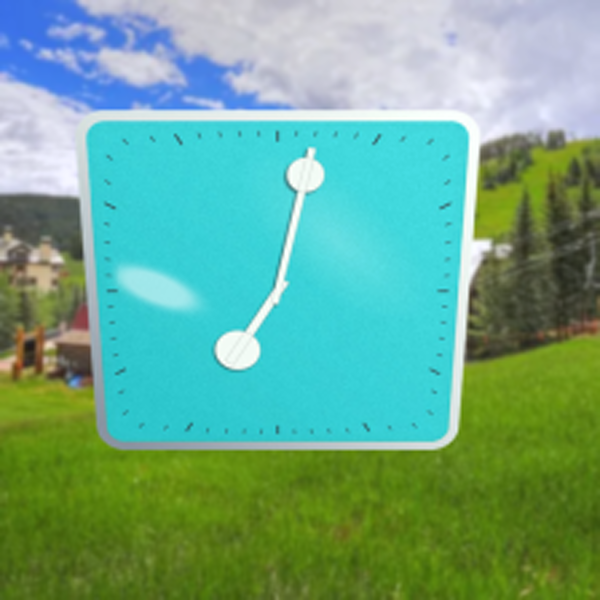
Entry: 7.02
